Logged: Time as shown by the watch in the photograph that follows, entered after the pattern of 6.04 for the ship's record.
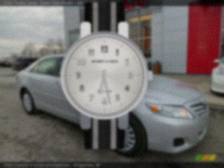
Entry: 6.28
